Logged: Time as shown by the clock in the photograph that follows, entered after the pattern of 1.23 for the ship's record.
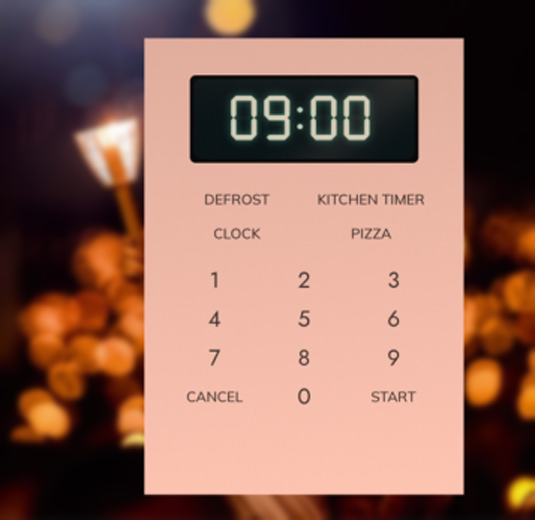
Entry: 9.00
